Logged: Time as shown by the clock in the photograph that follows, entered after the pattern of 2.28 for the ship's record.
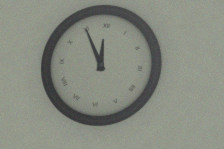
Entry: 11.55
